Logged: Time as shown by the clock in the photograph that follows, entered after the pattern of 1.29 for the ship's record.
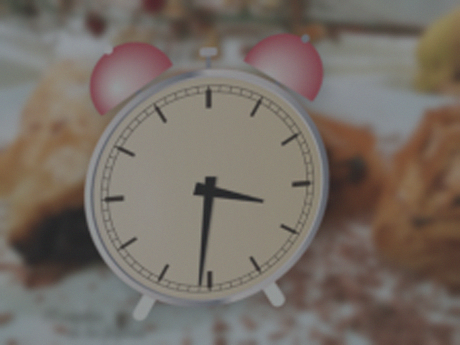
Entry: 3.31
